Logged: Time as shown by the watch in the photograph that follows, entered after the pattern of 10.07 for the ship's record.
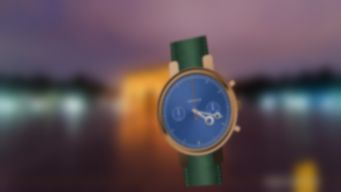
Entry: 4.18
